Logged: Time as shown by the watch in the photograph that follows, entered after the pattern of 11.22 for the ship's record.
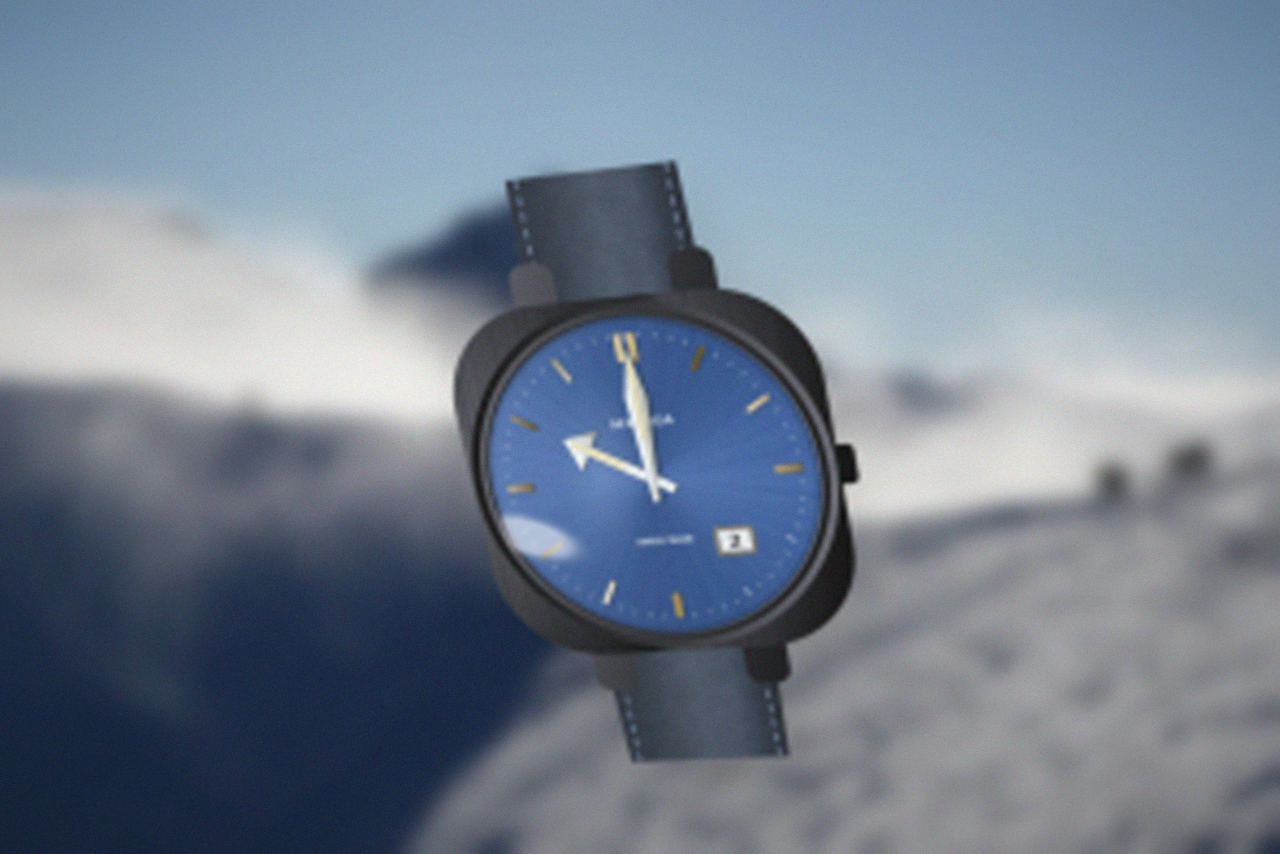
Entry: 10.00
